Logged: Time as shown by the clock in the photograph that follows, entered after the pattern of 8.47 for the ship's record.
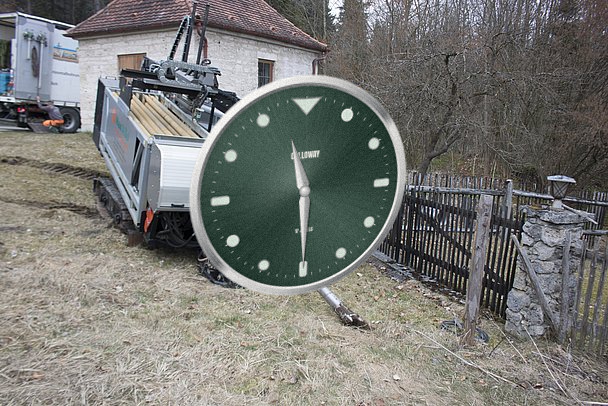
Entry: 11.30
